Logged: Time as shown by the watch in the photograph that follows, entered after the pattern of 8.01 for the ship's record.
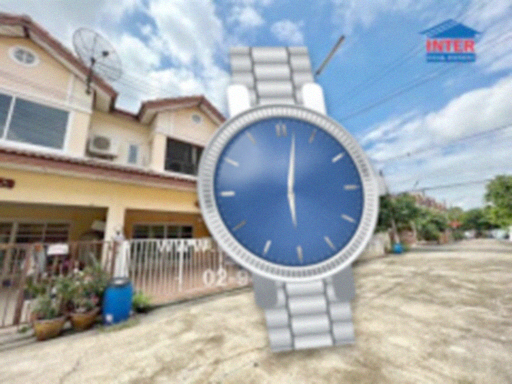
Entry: 6.02
